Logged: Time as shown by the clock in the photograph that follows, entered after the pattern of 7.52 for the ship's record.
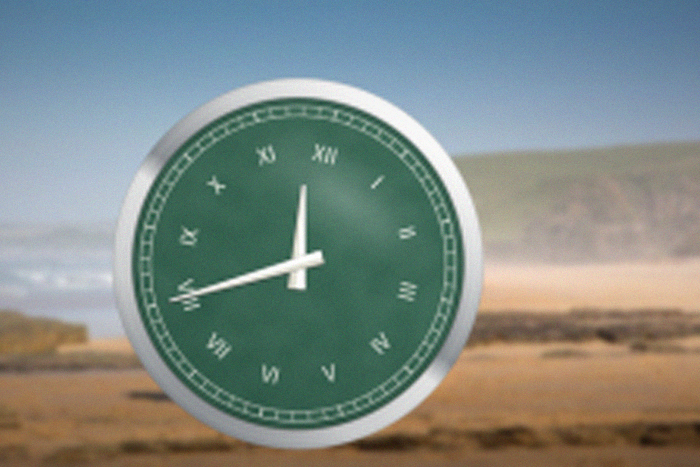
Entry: 11.40
